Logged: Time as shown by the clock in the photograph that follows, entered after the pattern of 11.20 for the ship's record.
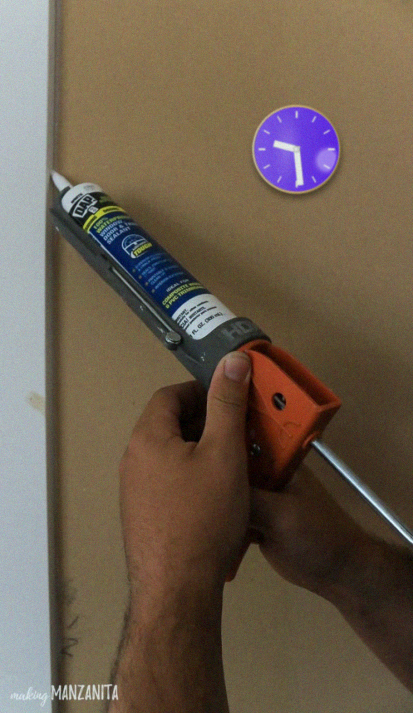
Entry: 9.29
